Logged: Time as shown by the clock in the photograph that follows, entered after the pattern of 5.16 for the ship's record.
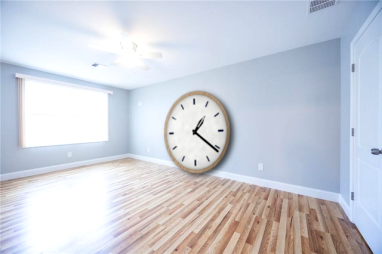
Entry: 1.21
